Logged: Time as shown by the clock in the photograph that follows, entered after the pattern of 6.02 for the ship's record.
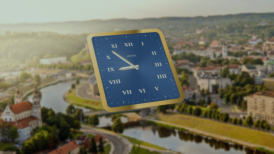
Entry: 8.53
